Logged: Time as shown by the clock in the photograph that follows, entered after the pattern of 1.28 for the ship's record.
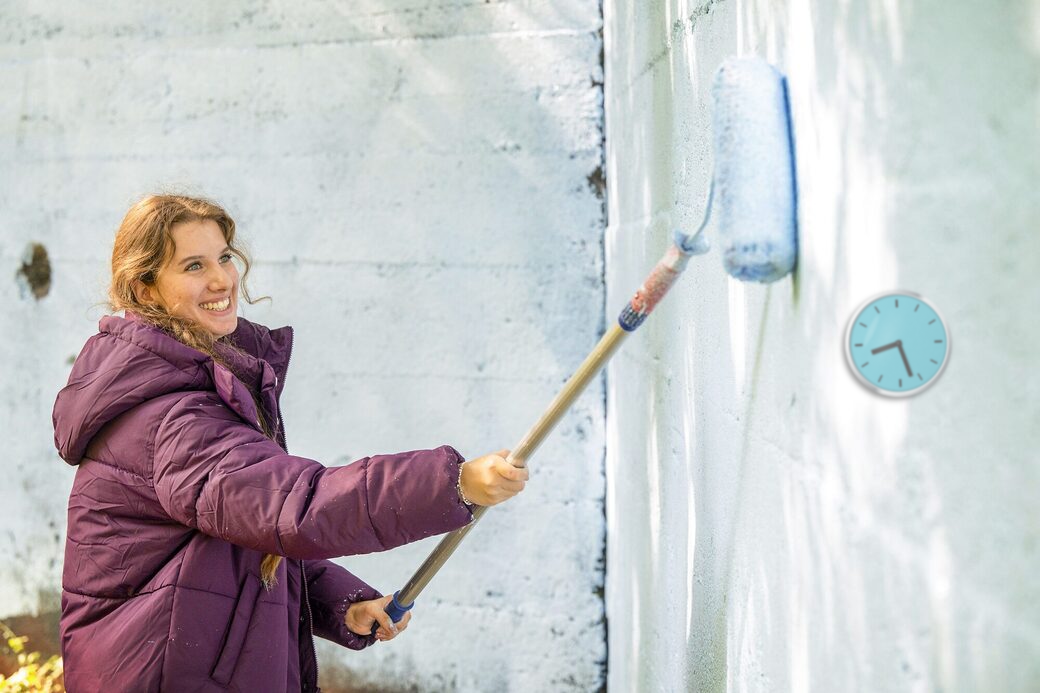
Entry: 8.27
